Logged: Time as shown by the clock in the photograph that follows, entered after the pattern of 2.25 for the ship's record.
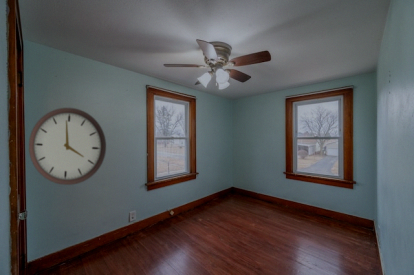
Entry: 3.59
